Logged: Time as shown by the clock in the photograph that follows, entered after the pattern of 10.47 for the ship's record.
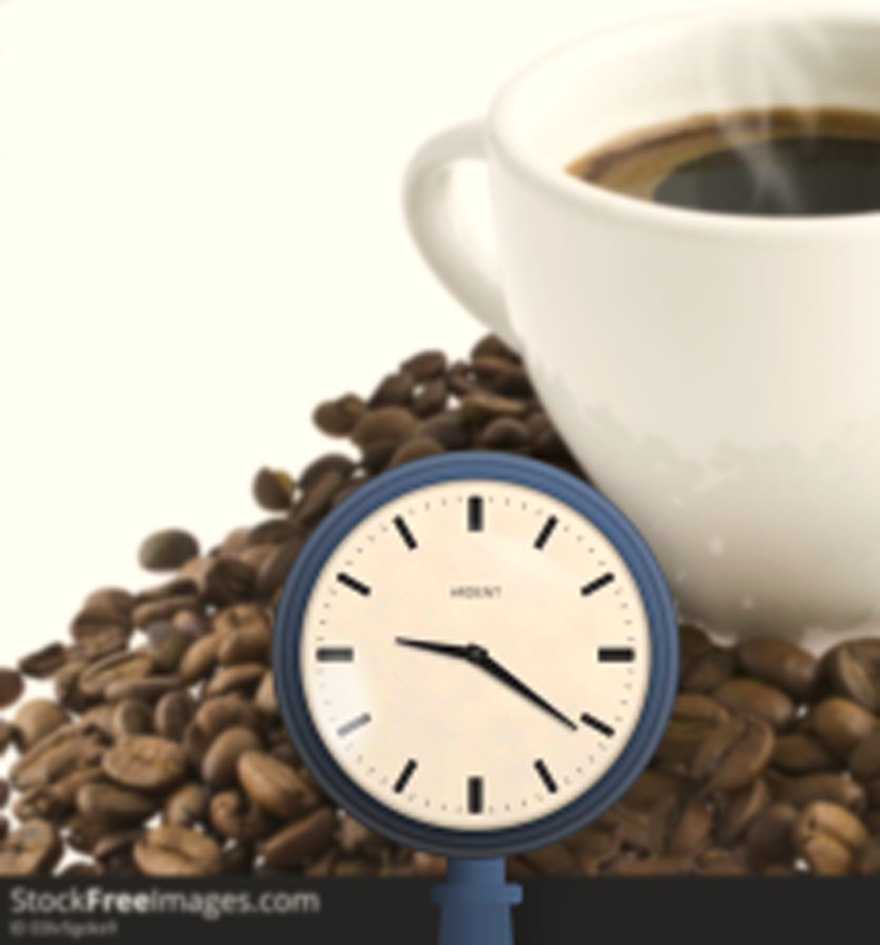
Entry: 9.21
